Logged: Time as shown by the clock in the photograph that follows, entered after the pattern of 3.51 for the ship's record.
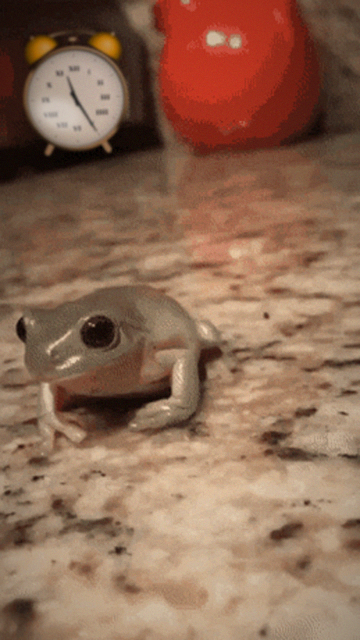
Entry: 11.25
